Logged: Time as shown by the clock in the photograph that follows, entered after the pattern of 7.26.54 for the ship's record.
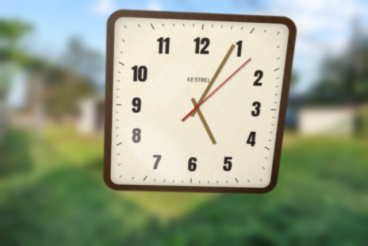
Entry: 5.04.07
